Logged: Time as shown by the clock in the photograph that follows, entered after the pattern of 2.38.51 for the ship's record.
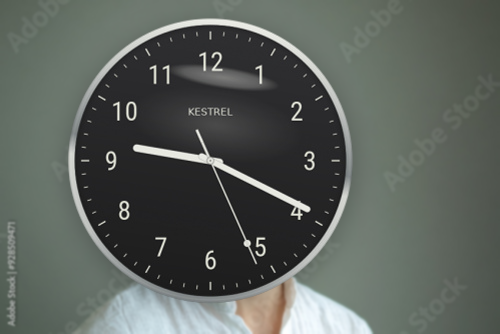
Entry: 9.19.26
